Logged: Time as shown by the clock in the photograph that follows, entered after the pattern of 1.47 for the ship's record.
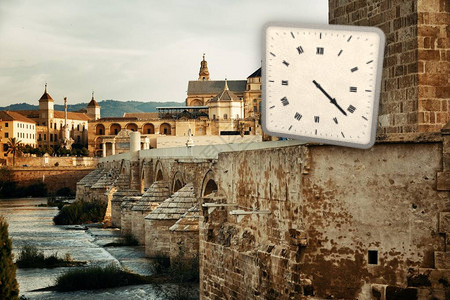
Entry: 4.22
